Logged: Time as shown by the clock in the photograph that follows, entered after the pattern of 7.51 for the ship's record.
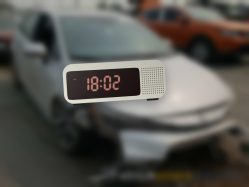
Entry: 18.02
